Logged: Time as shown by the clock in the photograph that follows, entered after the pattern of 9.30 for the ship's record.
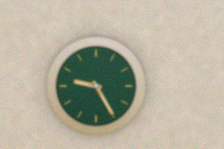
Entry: 9.25
